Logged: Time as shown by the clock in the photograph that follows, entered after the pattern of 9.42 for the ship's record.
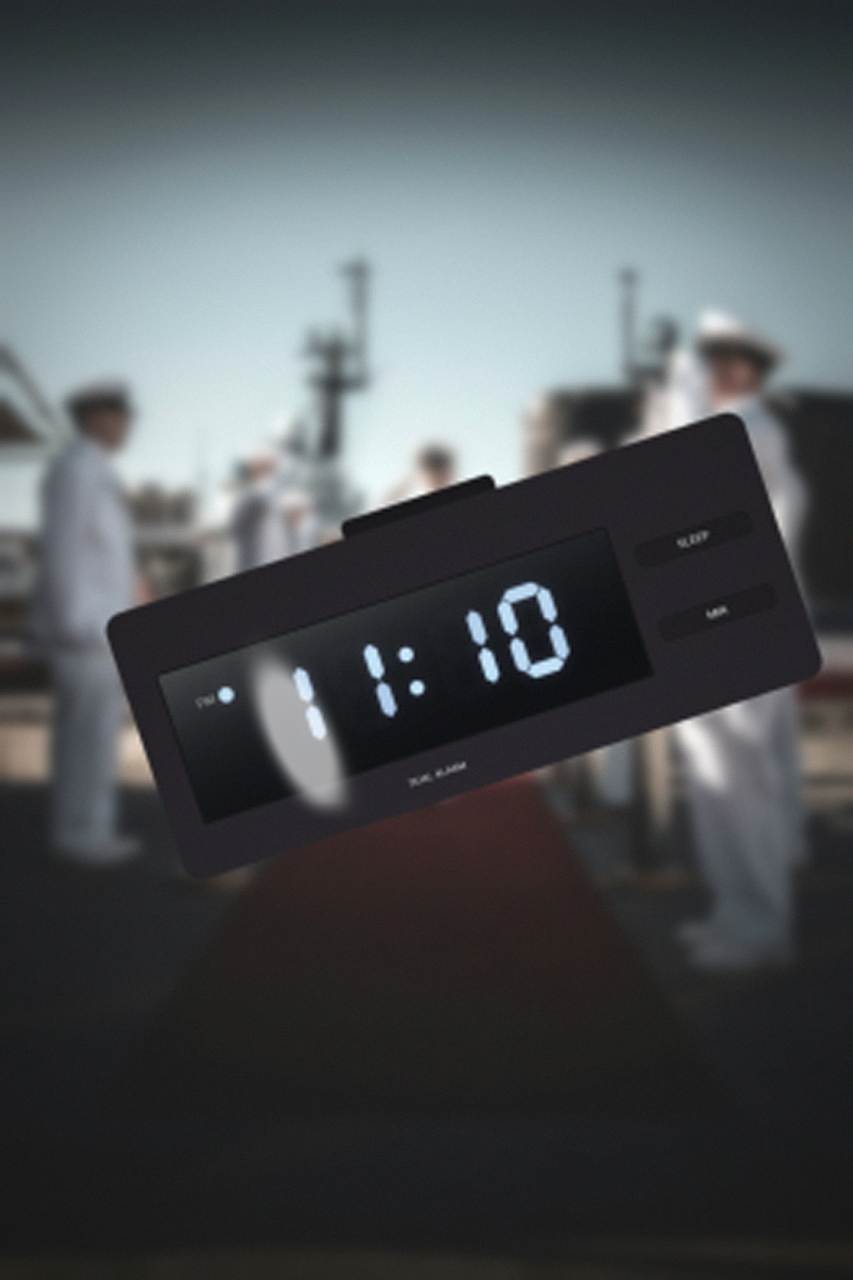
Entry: 11.10
